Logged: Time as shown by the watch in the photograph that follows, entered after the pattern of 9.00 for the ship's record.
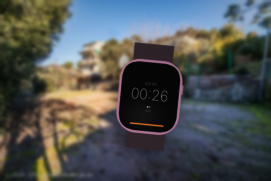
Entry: 0.26
